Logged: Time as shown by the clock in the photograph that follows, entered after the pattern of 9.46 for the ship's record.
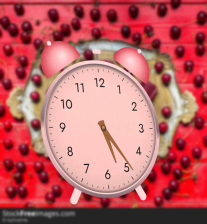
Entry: 5.24
